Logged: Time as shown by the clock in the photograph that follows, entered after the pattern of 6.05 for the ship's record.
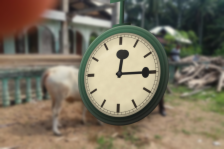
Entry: 12.15
